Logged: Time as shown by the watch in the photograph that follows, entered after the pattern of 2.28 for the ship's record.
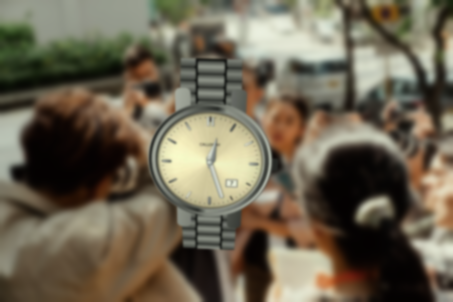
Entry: 12.27
